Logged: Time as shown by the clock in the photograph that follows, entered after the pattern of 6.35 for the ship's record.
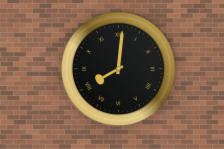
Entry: 8.01
